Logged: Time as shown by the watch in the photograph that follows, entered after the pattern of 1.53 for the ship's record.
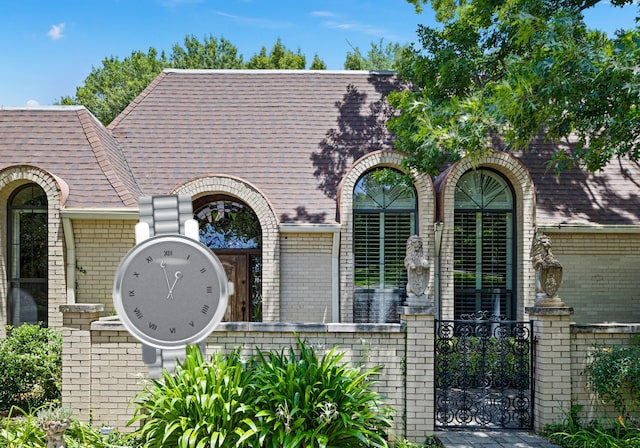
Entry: 12.58
